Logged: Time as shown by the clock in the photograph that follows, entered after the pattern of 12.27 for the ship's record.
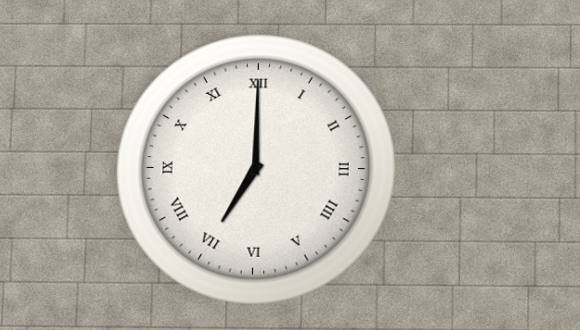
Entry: 7.00
